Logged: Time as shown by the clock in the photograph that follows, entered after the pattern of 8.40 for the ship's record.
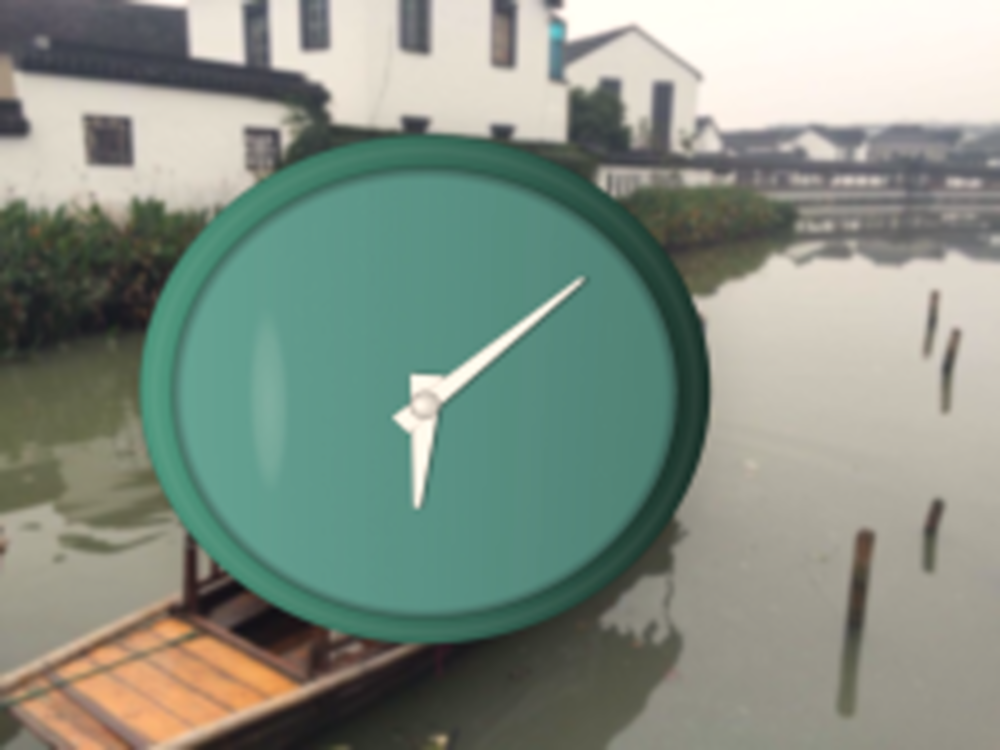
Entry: 6.08
